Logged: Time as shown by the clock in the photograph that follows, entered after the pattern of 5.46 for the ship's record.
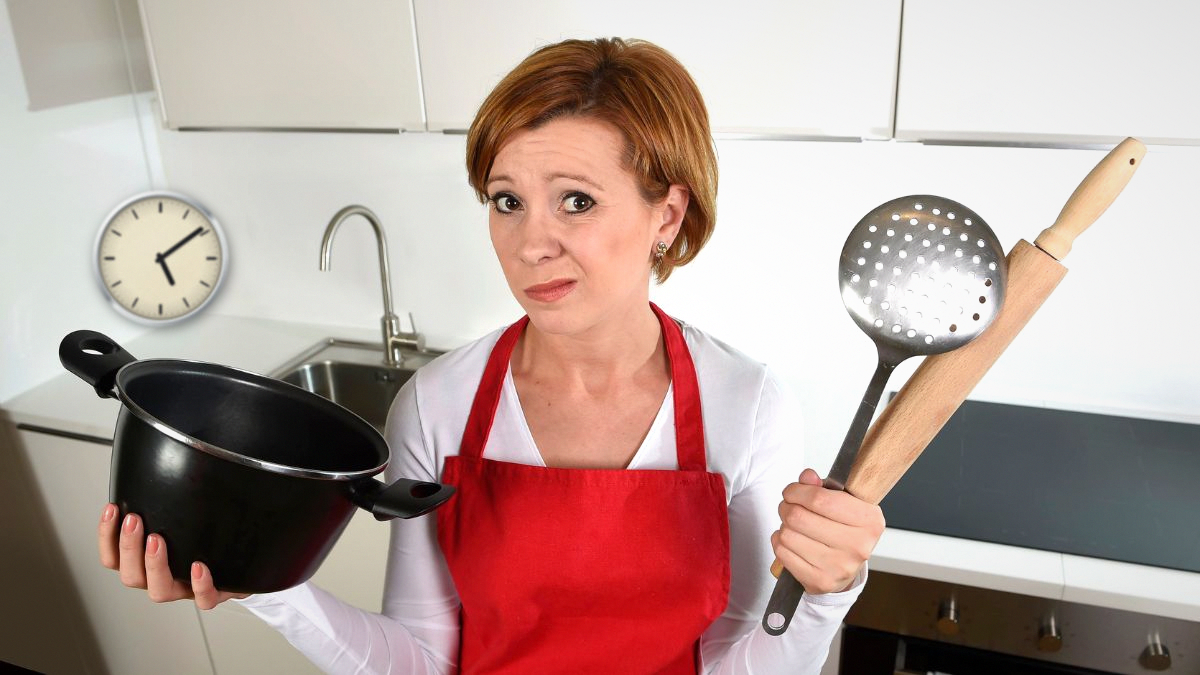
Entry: 5.09
